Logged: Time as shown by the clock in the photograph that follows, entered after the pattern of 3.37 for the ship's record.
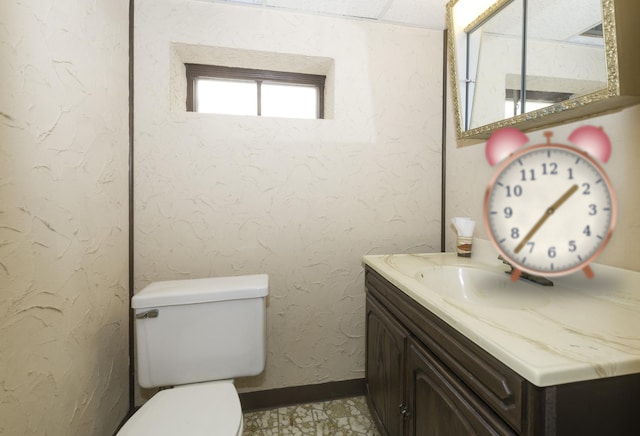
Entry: 1.37
